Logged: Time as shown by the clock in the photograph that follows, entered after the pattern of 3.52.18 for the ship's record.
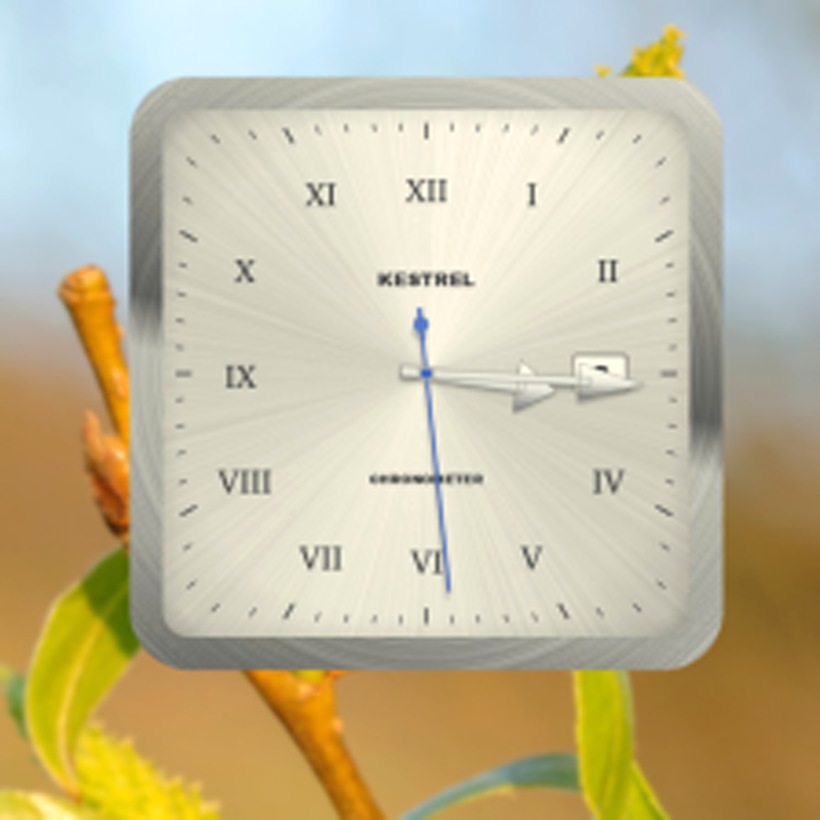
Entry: 3.15.29
